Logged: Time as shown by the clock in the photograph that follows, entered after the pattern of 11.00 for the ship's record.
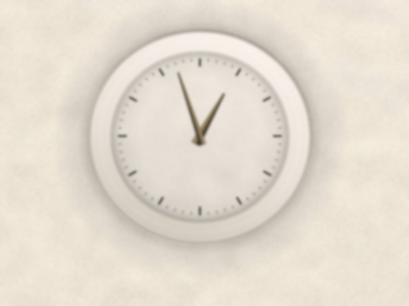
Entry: 12.57
